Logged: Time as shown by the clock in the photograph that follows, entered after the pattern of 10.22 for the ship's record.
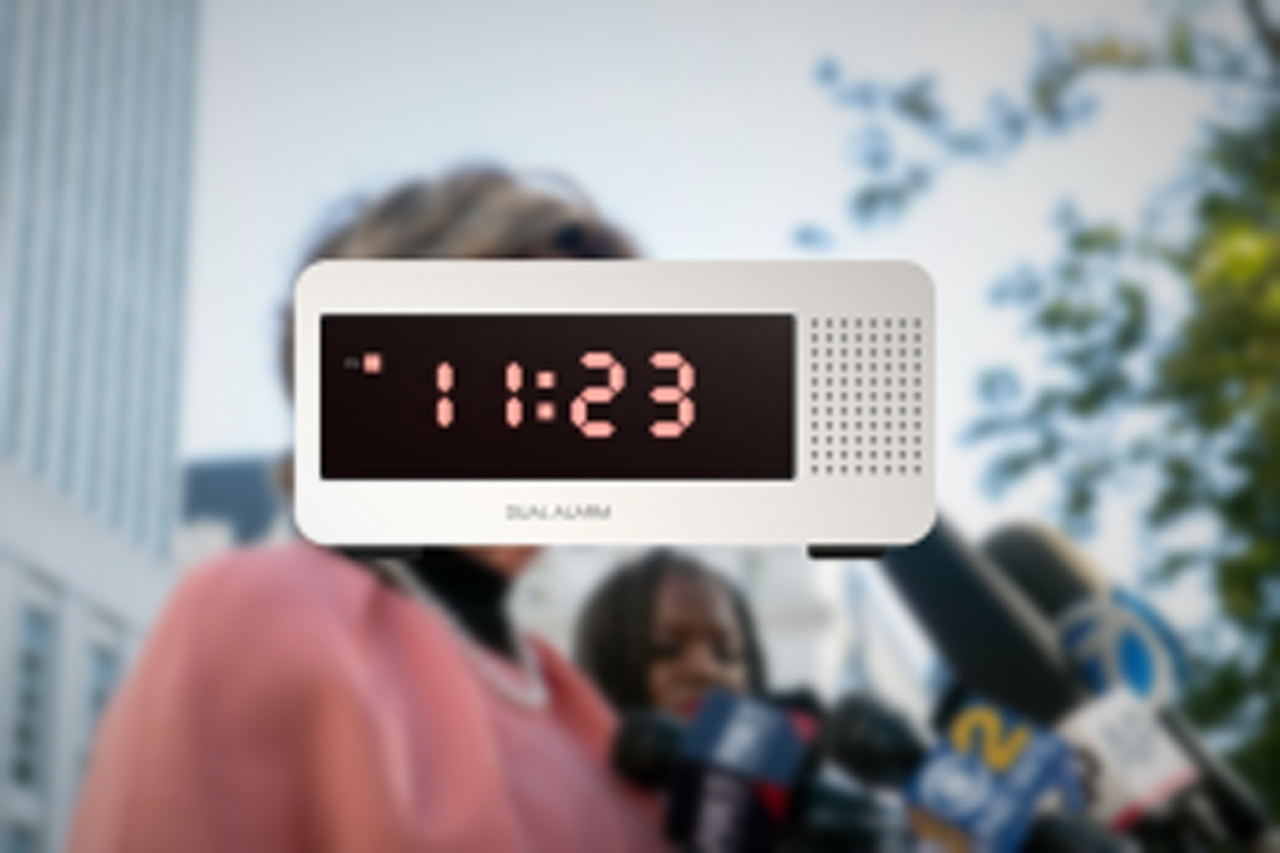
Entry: 11.23
